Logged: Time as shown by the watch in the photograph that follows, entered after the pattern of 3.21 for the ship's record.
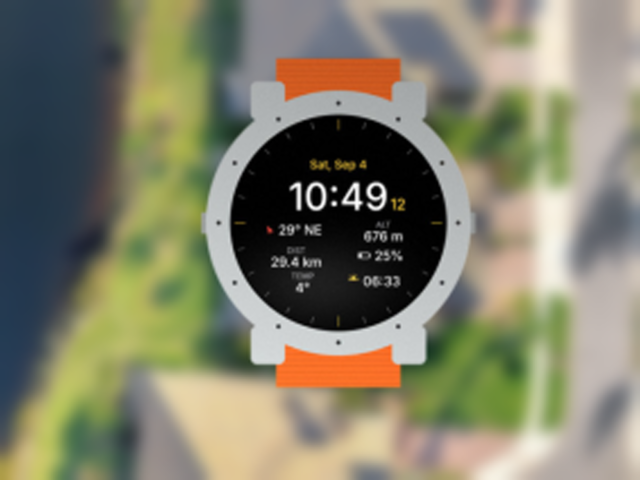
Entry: 10.49
